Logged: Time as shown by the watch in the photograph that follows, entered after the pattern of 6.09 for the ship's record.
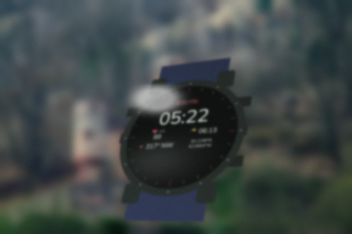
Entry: 5.22
